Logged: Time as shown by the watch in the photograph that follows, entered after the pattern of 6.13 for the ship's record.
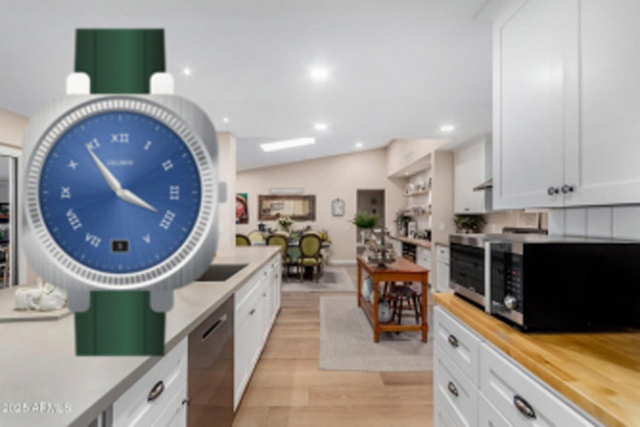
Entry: 3.54
